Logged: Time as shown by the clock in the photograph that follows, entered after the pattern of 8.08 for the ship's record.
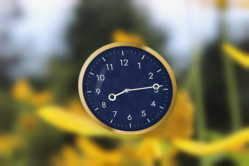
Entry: 8.14
